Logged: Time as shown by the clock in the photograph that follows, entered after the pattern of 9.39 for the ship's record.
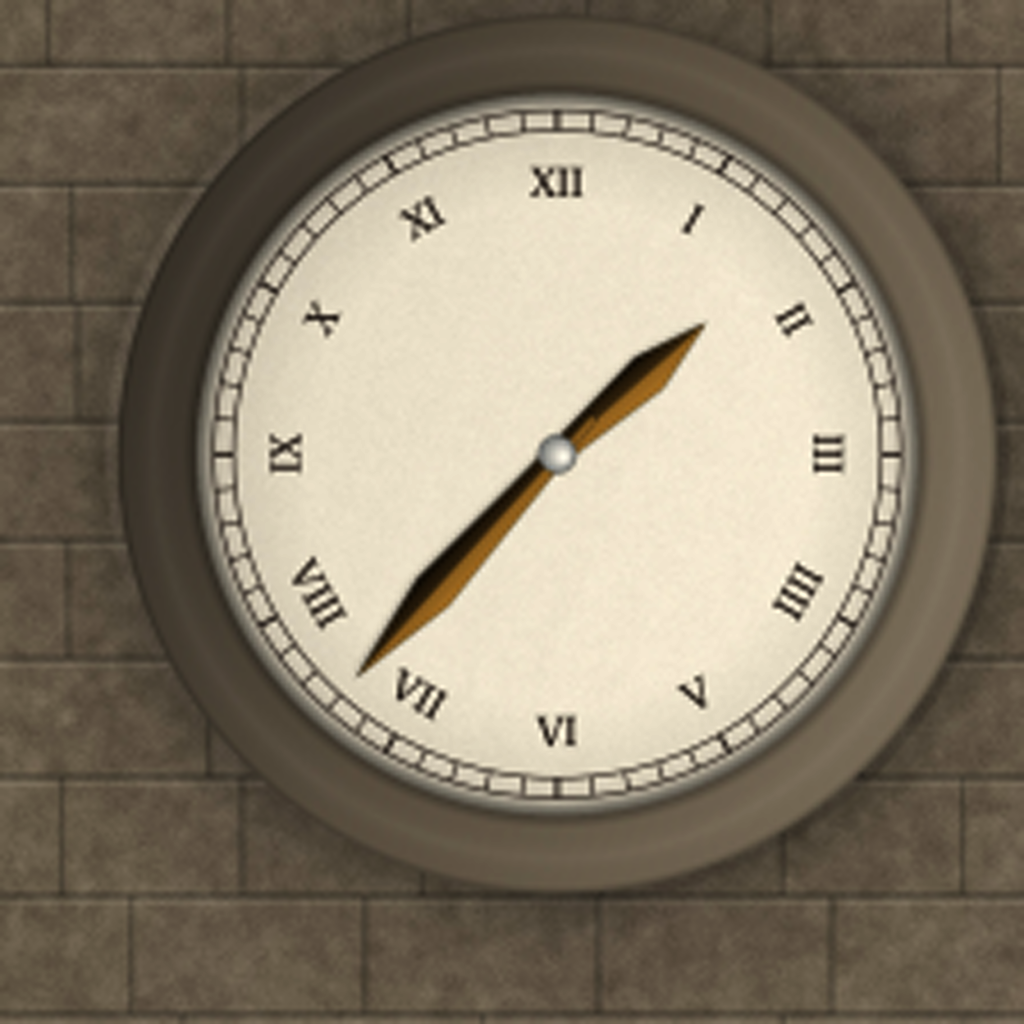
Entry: 1.37
